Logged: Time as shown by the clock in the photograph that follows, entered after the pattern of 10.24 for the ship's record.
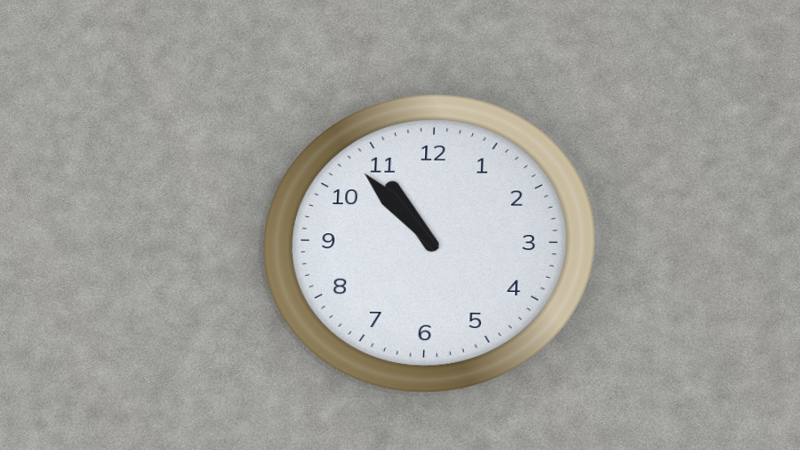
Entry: 10.53
